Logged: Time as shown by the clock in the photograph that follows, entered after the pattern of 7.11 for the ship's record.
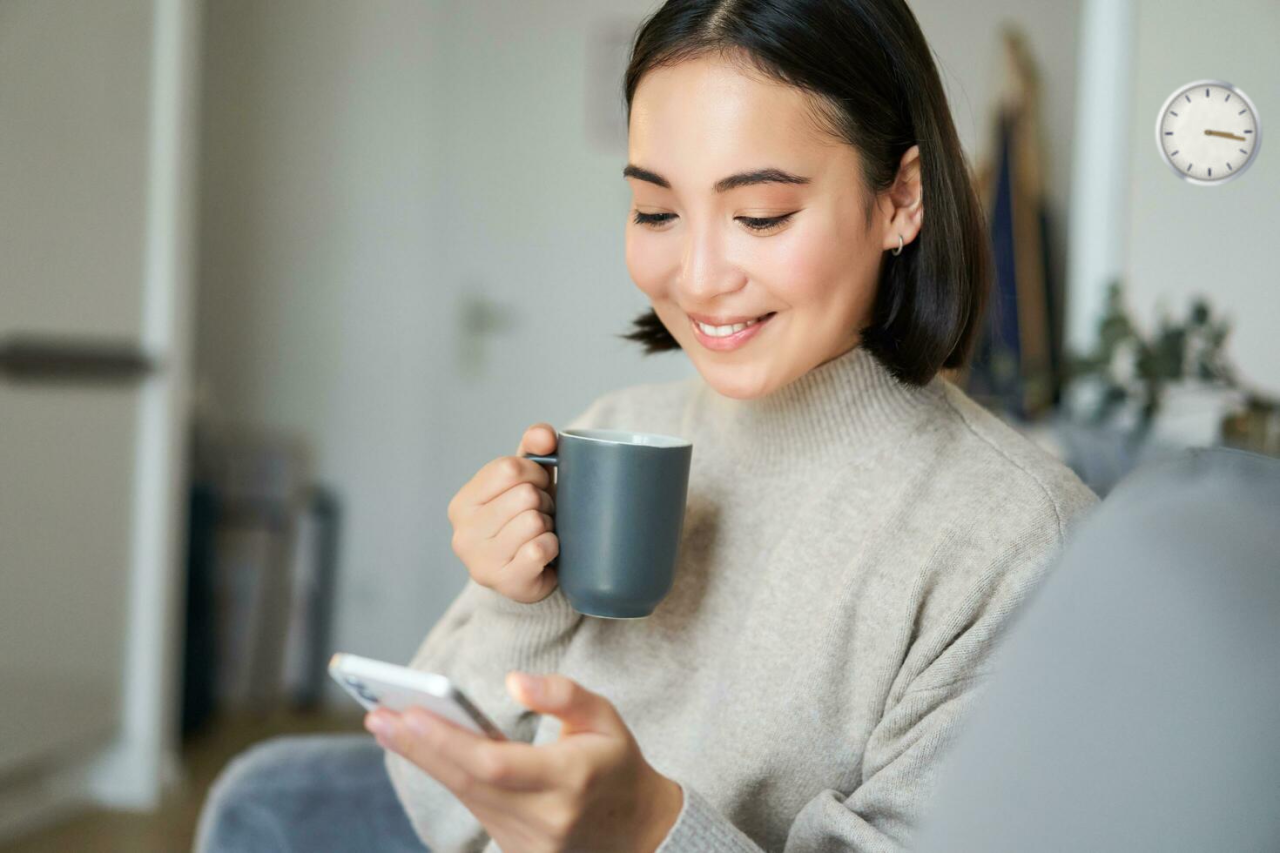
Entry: 3.17
